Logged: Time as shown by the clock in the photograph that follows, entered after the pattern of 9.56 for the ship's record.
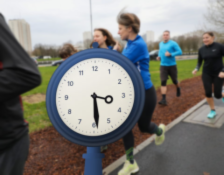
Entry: 3.29
